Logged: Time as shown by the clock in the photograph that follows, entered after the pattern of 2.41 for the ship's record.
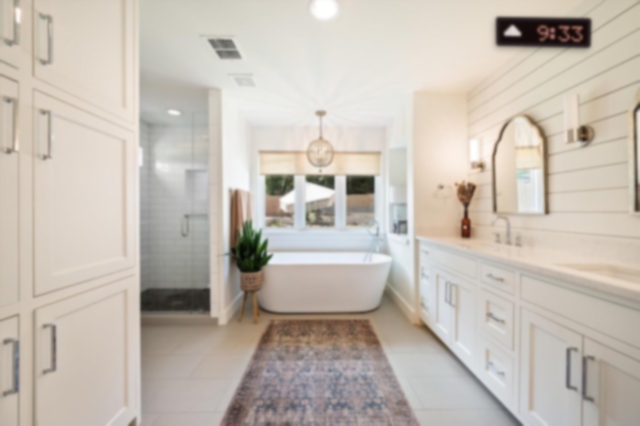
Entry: 9.33
